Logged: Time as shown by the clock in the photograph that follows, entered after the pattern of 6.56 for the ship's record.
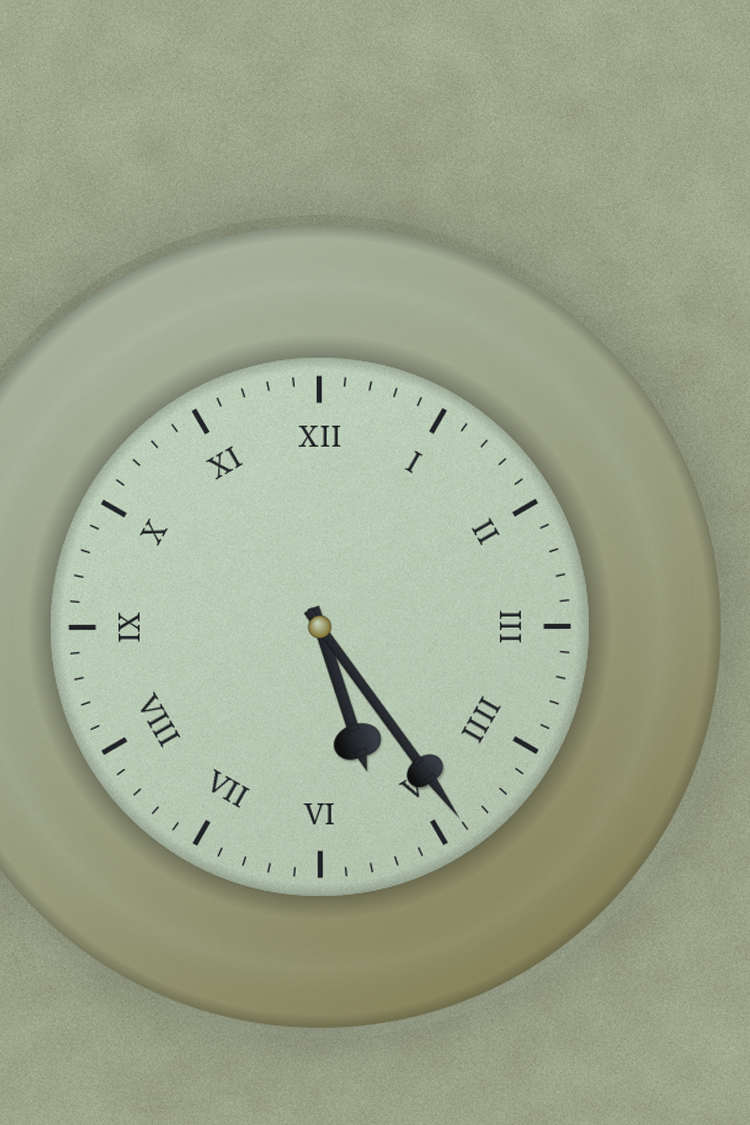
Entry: 5.24
